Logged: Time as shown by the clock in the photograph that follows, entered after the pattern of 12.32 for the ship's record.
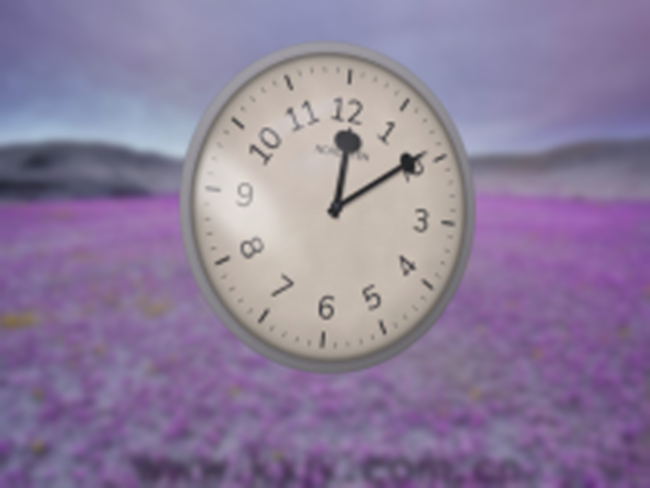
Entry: 12.09
